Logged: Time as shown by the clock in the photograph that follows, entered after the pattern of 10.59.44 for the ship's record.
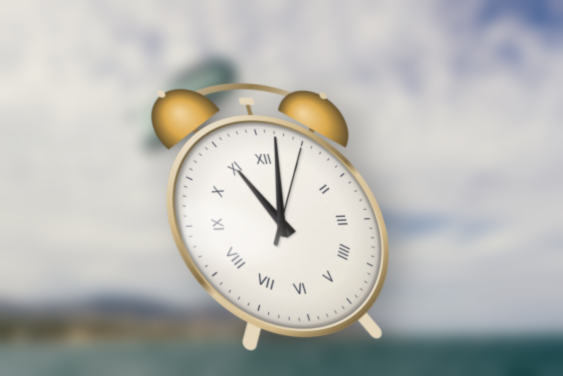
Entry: 11.02.05
